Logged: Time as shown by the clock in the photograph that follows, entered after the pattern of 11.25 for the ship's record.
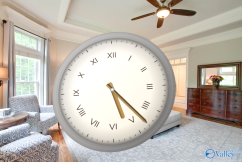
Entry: 5.23
